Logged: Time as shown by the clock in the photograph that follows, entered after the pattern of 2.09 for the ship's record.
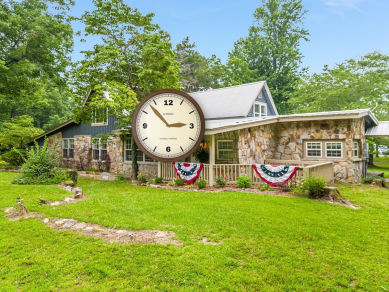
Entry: 2.53
